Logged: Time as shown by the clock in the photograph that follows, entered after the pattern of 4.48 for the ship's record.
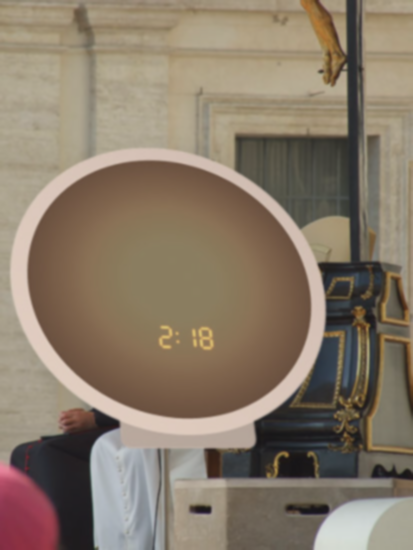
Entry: 2.18
